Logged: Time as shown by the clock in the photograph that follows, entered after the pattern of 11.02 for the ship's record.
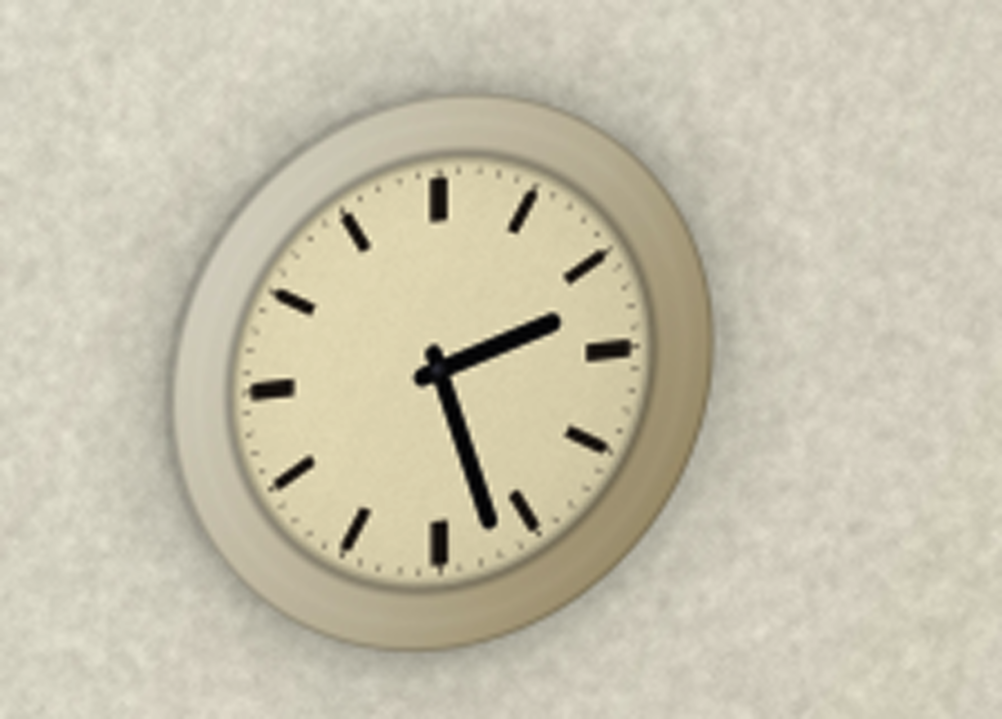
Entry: 2.27
